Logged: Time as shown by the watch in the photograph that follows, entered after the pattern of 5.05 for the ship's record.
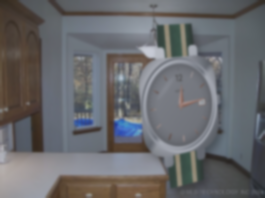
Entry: 12.14
